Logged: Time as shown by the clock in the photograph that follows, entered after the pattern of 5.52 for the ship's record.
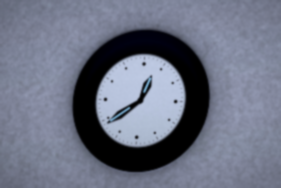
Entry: 12.39
